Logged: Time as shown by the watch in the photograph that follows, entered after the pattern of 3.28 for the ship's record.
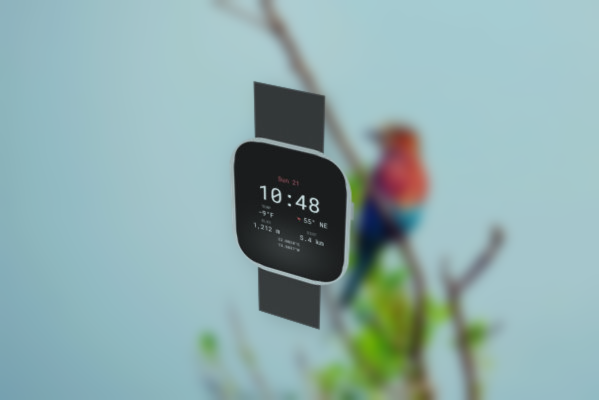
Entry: 10.48
